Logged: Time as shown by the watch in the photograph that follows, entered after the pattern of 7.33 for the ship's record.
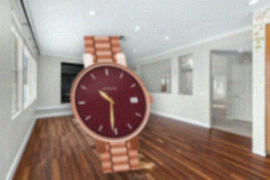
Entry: 10.31
